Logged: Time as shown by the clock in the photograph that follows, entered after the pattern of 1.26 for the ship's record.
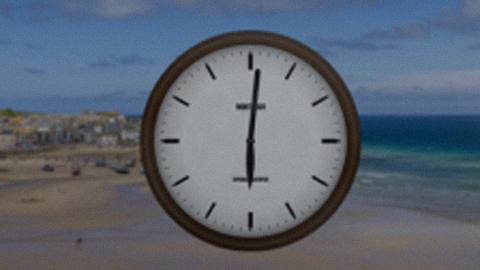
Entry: 6.01
